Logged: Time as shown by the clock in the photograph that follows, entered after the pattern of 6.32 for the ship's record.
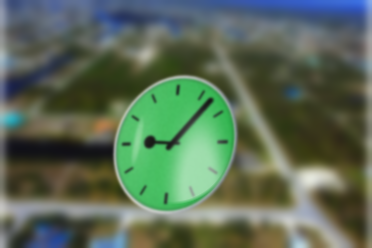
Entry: 9.07
